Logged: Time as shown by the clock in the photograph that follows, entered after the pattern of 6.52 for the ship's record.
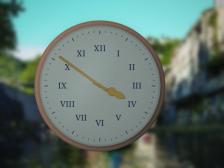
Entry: 3.51
